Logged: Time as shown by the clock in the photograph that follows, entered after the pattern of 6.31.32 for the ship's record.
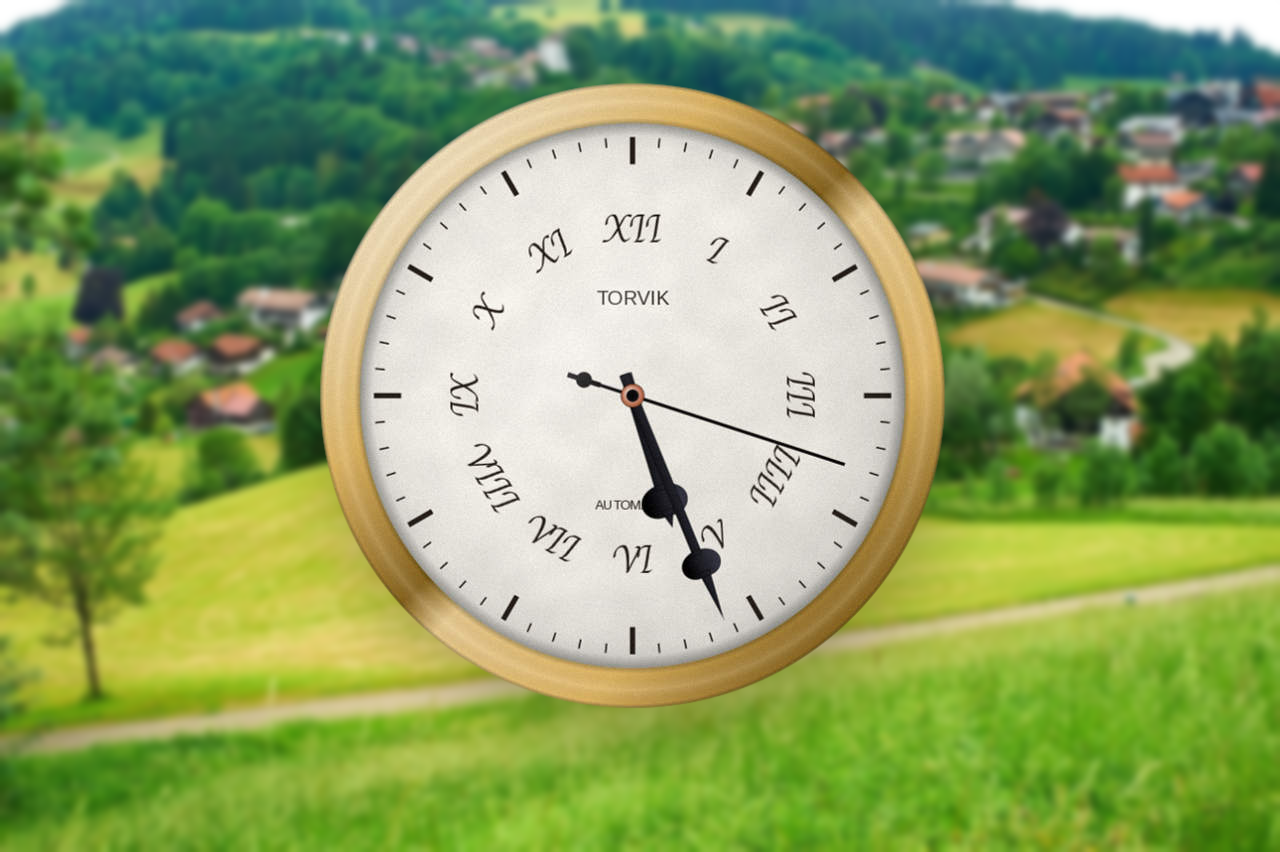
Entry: 5.26.18
